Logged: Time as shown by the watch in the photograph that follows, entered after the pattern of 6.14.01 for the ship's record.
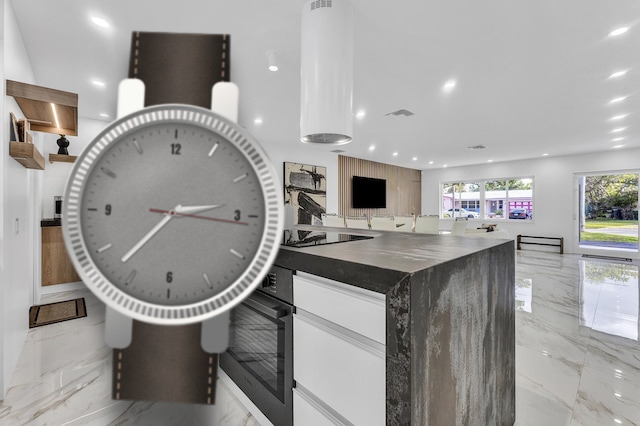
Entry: 2.37.16
